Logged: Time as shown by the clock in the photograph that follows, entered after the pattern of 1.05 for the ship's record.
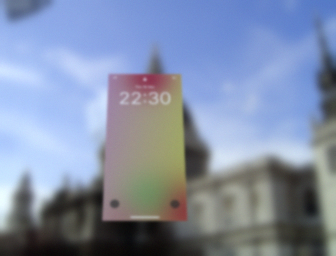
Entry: 22.30
